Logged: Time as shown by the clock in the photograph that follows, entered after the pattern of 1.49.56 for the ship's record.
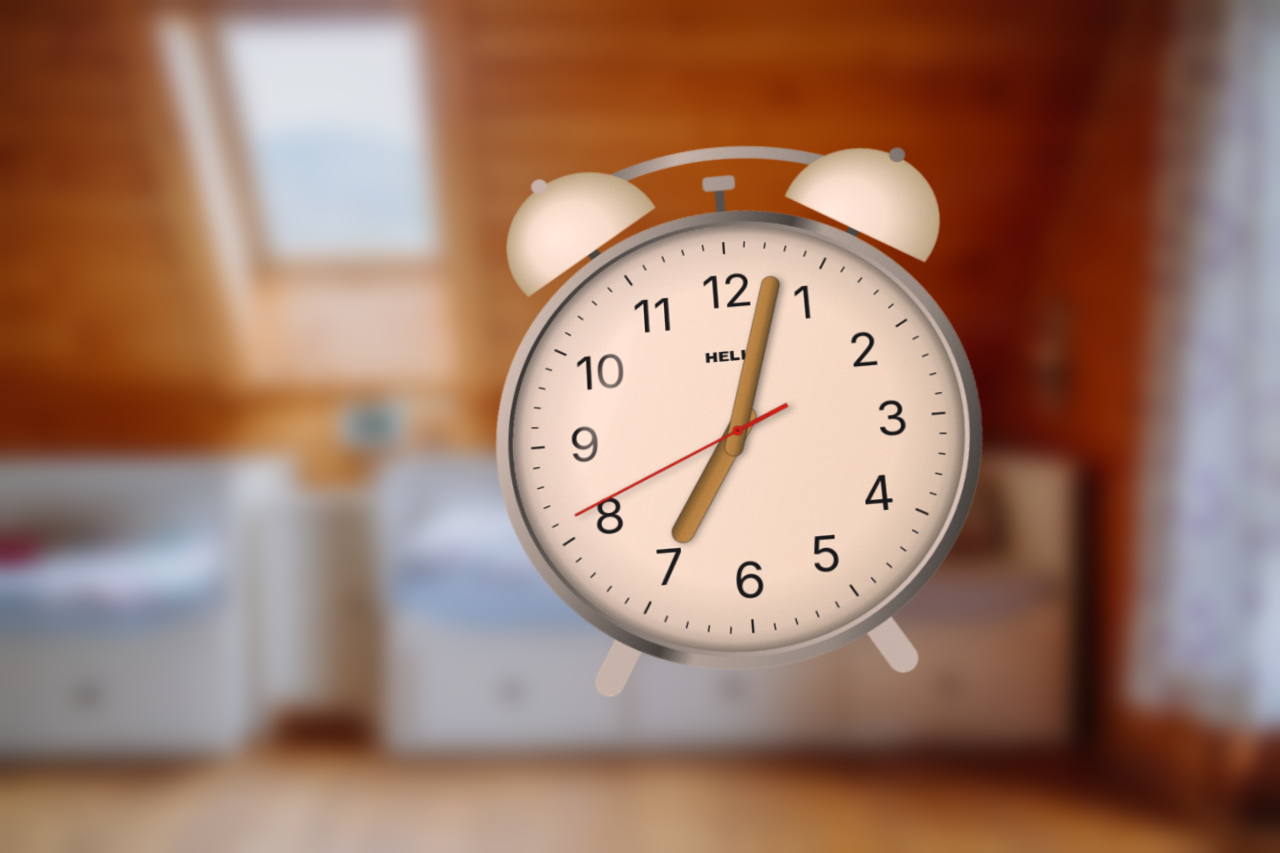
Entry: 7.02.41
